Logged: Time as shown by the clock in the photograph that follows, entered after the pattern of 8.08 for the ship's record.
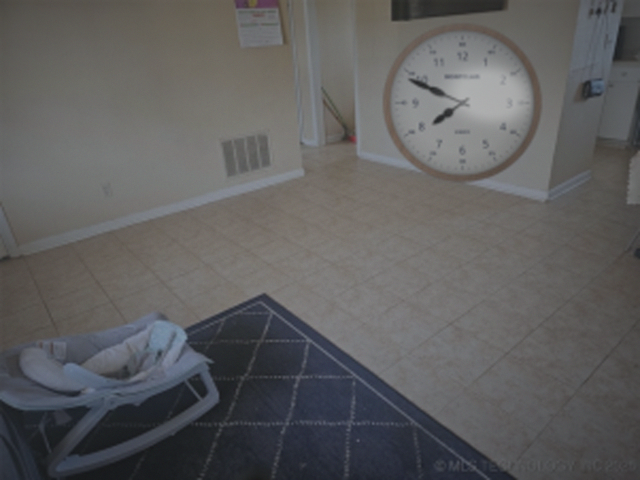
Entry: 7.49
